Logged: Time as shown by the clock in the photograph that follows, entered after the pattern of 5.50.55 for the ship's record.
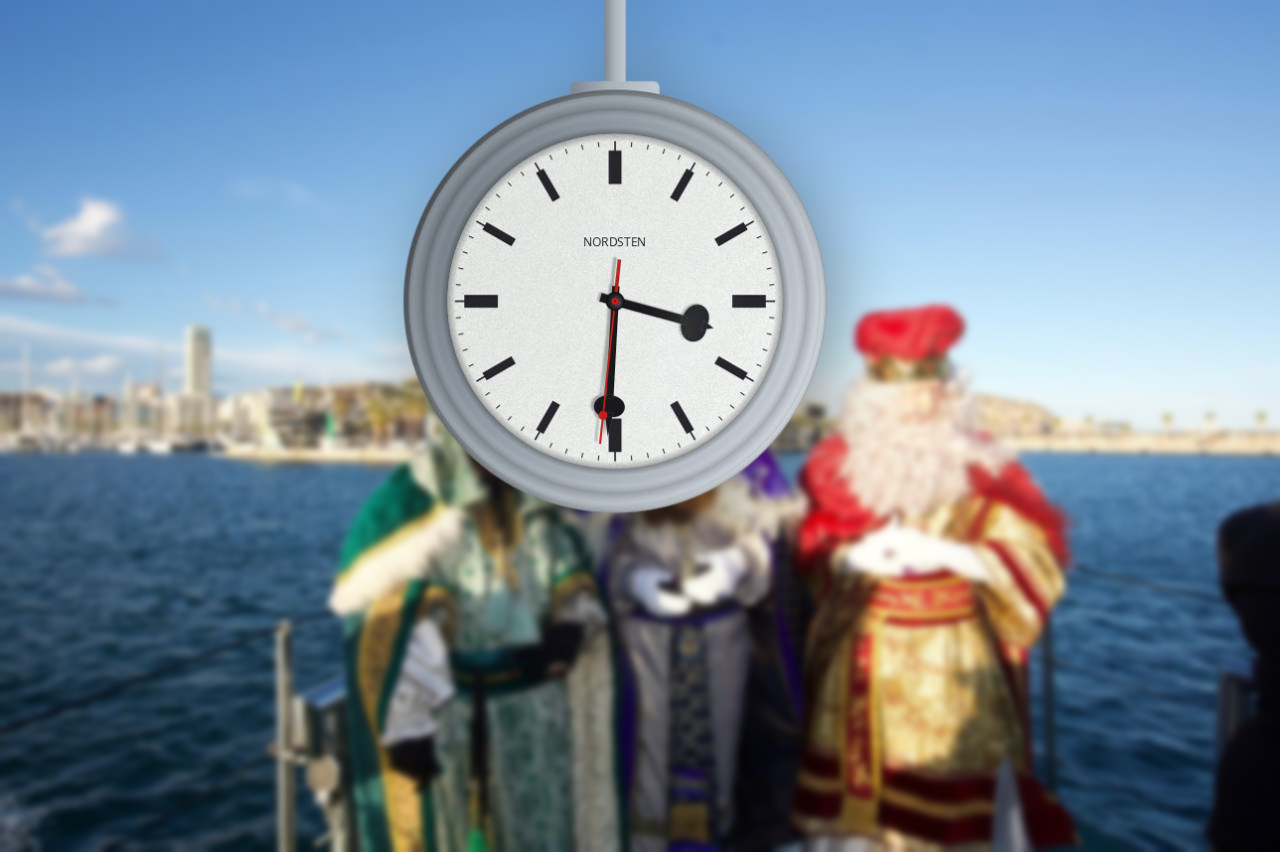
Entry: 3.30.31
